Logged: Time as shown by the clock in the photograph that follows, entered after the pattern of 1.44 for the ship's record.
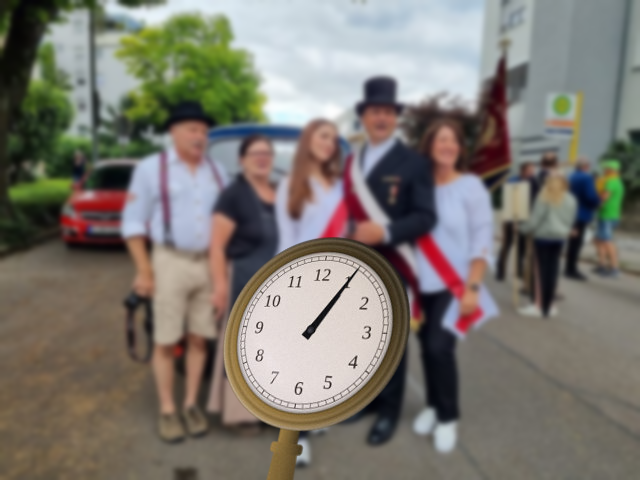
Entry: 1.05
